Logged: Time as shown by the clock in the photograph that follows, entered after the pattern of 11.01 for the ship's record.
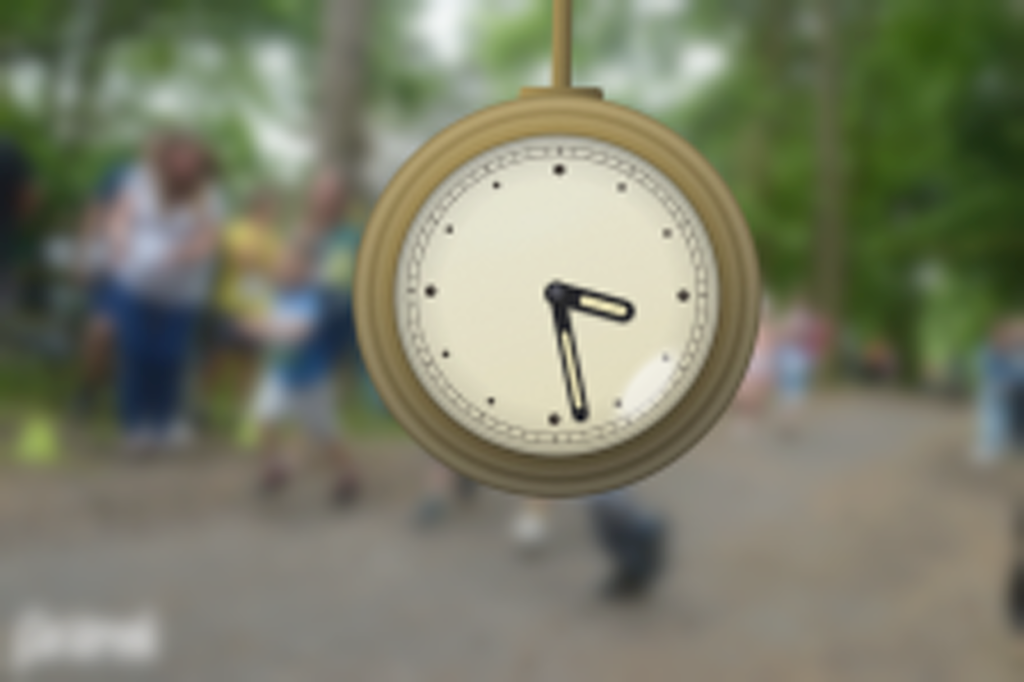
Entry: 3.28
